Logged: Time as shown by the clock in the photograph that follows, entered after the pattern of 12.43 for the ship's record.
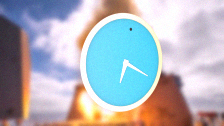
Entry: 6.18
